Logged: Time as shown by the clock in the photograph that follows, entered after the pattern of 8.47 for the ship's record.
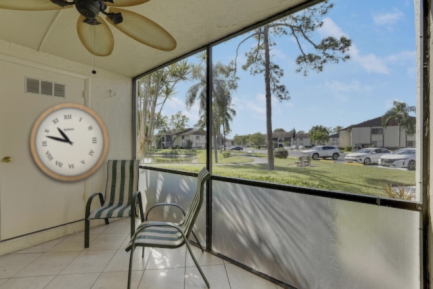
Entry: 10.48
